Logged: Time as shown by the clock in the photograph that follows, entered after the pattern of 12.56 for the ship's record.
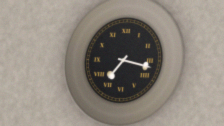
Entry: 7.17
